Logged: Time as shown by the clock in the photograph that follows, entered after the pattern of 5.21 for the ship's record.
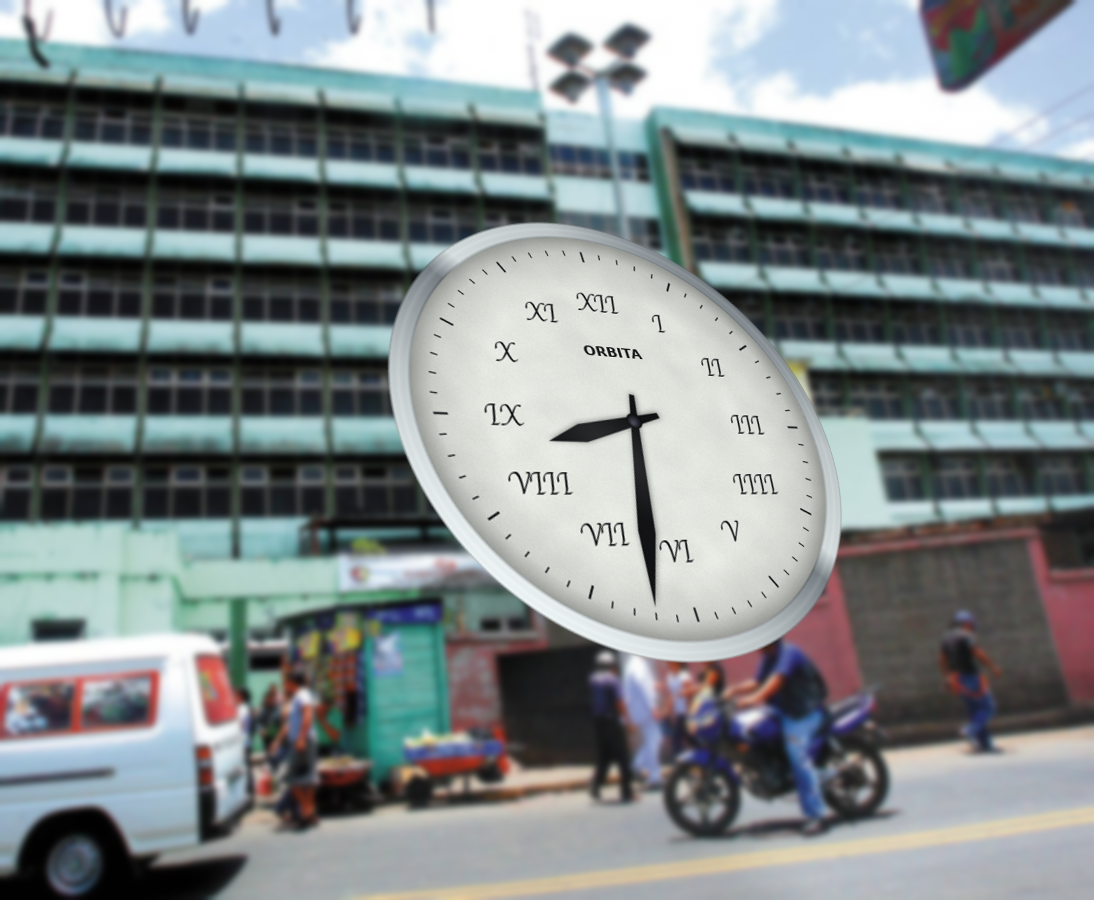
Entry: 8.32
